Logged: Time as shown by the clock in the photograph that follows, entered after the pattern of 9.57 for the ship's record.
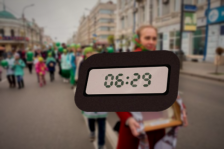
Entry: 6.29
